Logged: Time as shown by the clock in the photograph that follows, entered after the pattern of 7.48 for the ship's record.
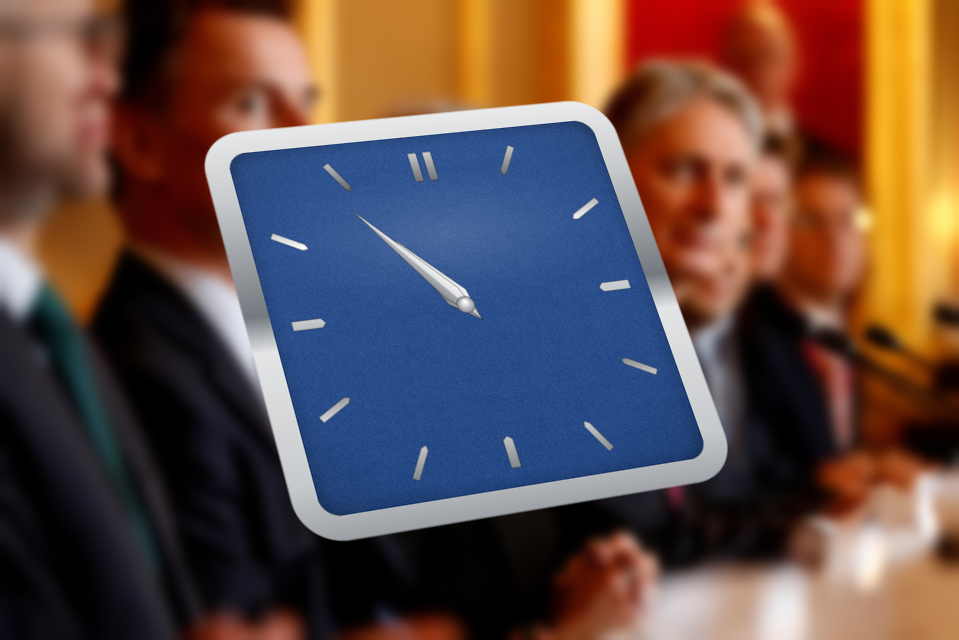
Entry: 10.54
